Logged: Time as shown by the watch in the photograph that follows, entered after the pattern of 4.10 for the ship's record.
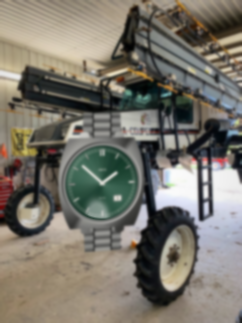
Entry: 1.52
